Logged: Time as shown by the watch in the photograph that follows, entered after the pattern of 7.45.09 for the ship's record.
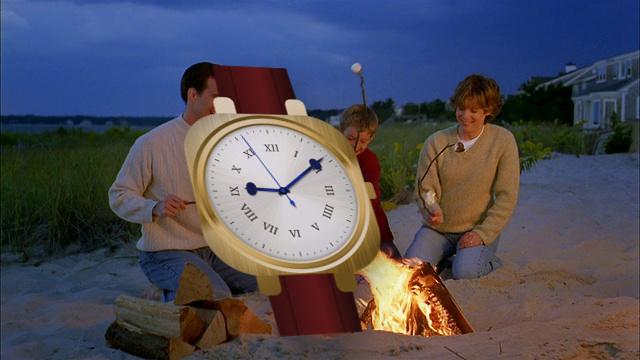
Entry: 9.08.56
